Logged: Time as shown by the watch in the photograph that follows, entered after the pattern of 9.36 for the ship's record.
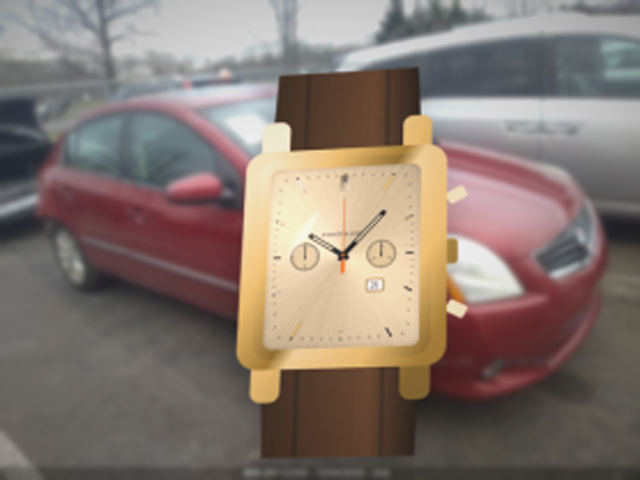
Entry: 10.07
